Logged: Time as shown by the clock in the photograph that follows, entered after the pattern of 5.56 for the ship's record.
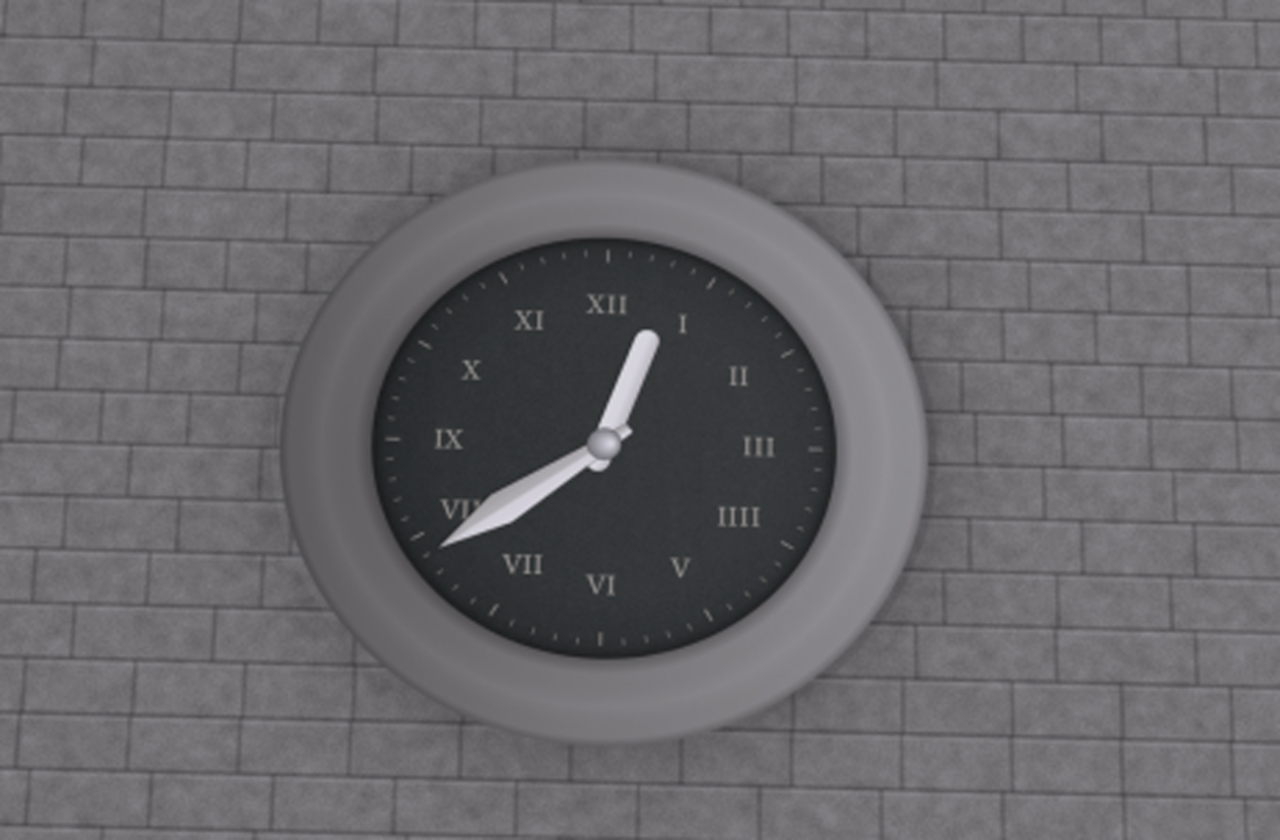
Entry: 12.39
